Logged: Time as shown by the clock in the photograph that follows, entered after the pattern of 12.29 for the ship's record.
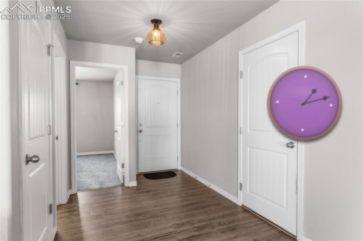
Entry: 1.12
